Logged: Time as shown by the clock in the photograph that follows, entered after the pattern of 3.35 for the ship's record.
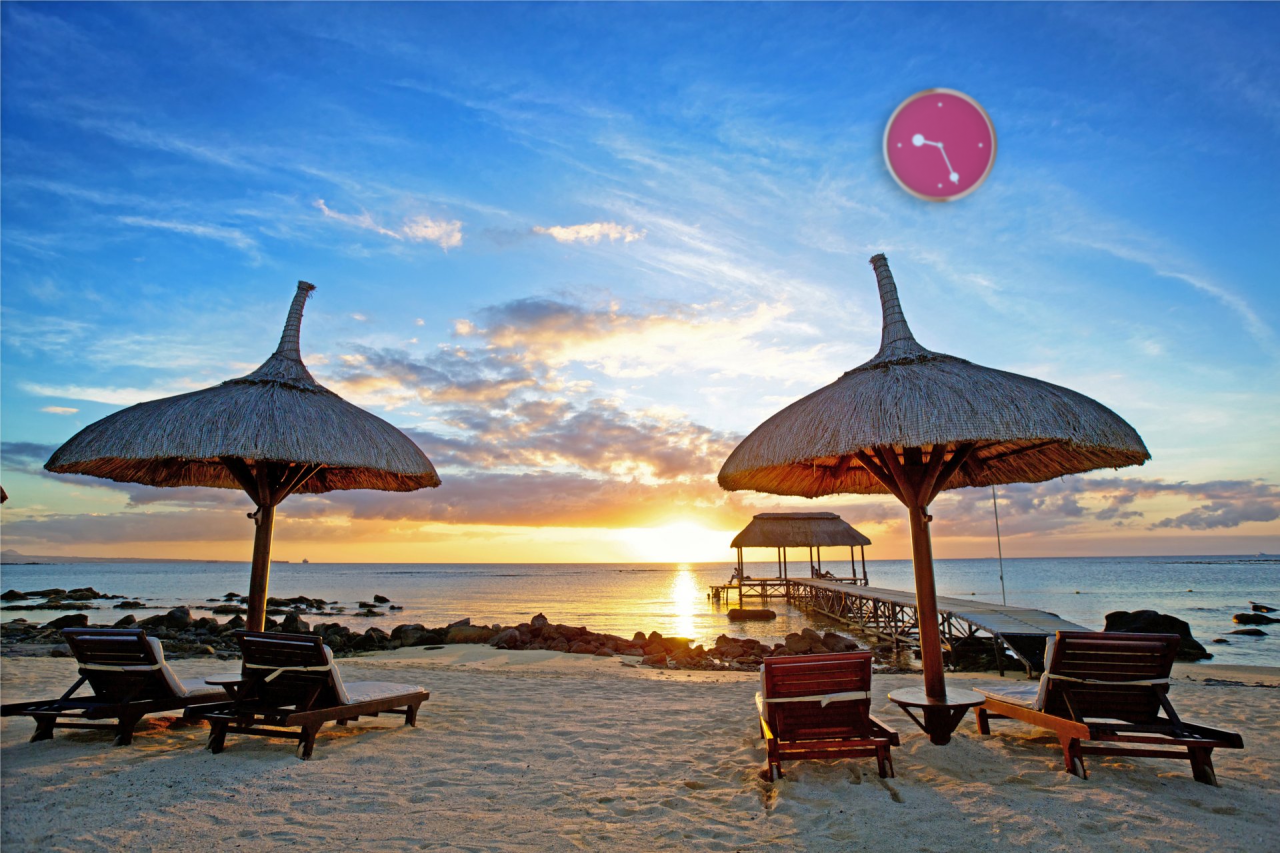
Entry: 9.26
